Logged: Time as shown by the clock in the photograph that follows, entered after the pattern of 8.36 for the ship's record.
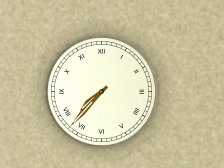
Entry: 7.37
